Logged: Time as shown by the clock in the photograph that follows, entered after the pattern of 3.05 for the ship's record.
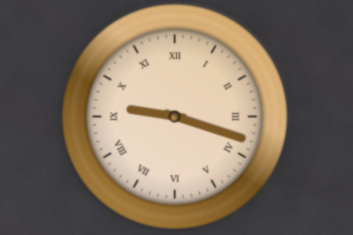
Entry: 9.18
